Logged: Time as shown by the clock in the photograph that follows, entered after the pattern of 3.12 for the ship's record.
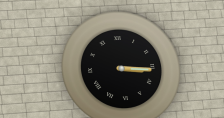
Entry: 3.16
